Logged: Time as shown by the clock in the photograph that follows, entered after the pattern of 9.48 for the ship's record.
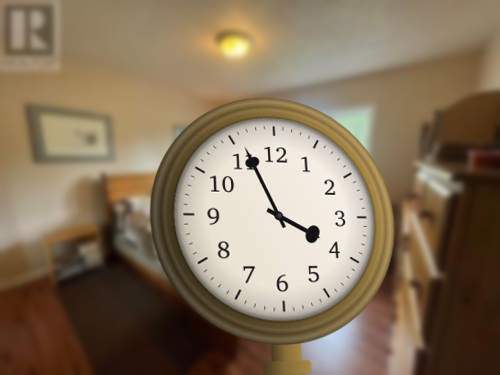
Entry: 3.56
